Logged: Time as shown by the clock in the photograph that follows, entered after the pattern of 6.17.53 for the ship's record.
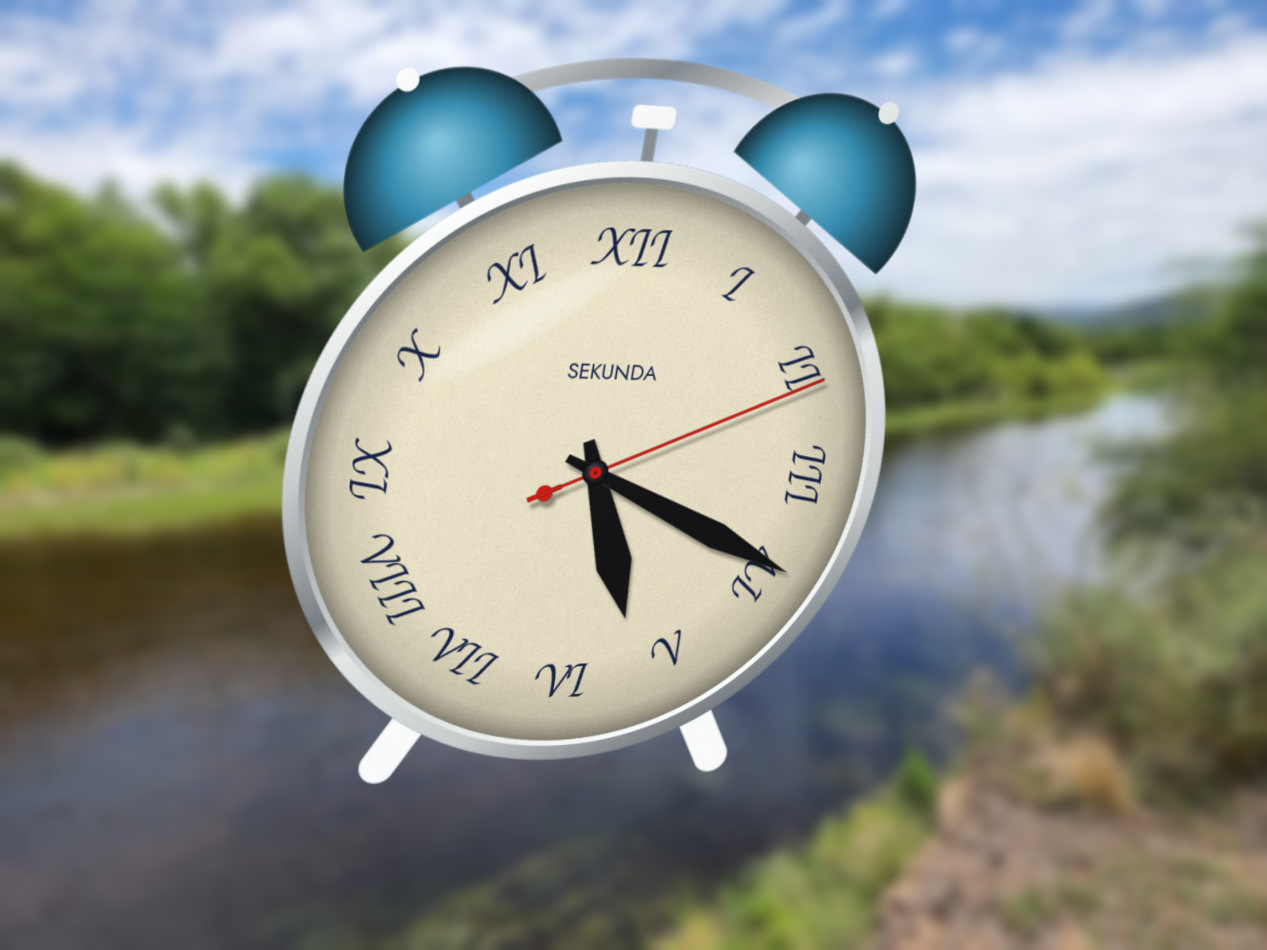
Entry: 5.19.11
